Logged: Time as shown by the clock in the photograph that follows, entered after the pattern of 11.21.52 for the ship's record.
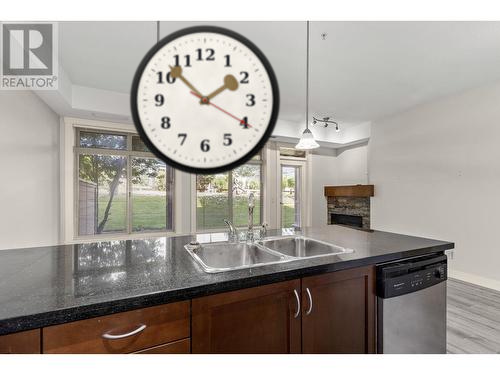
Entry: 1.52.20
